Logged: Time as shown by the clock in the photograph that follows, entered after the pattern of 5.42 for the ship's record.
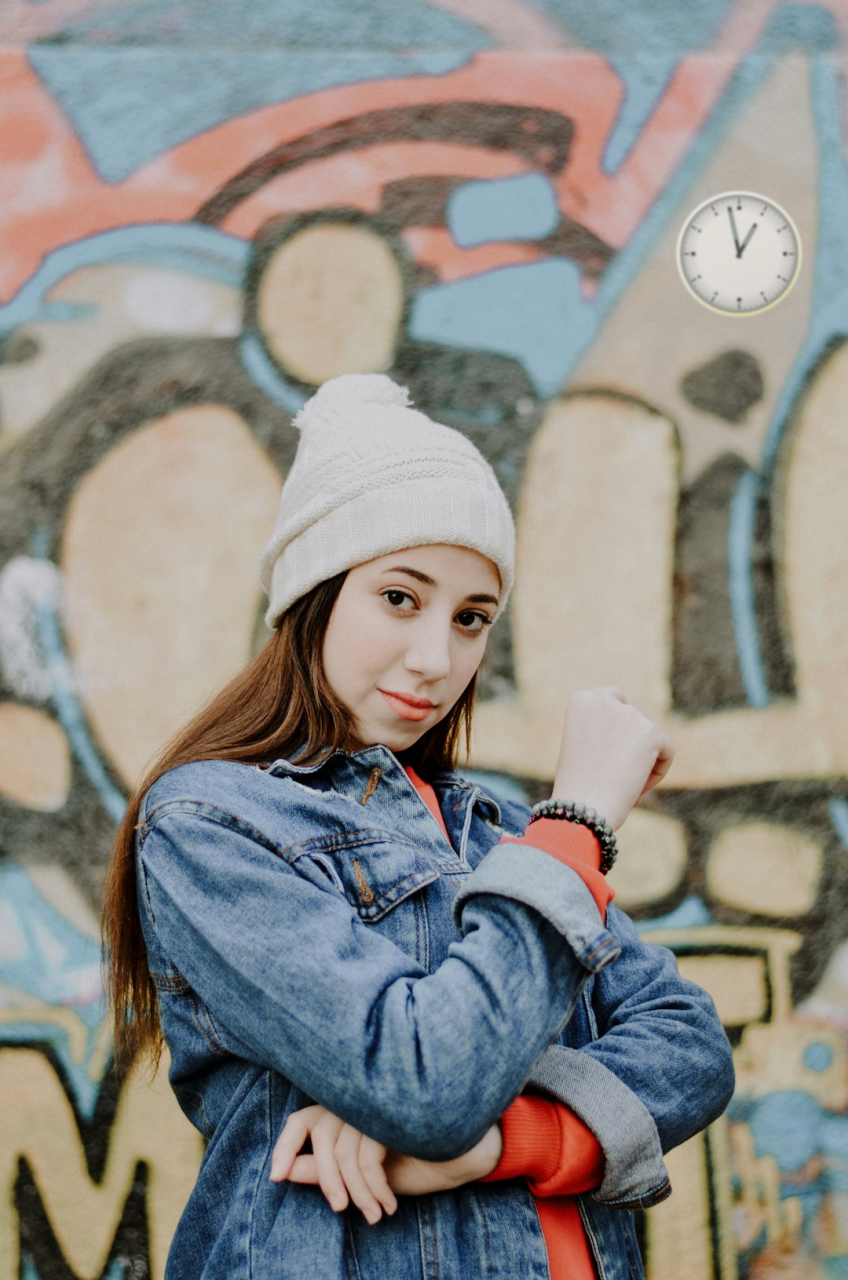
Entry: 12.58
